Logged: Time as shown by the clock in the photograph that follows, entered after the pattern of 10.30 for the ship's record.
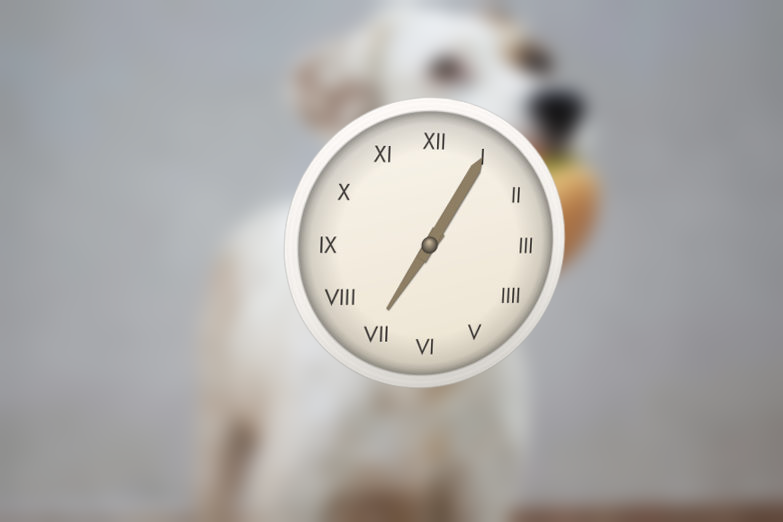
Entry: 7.05
